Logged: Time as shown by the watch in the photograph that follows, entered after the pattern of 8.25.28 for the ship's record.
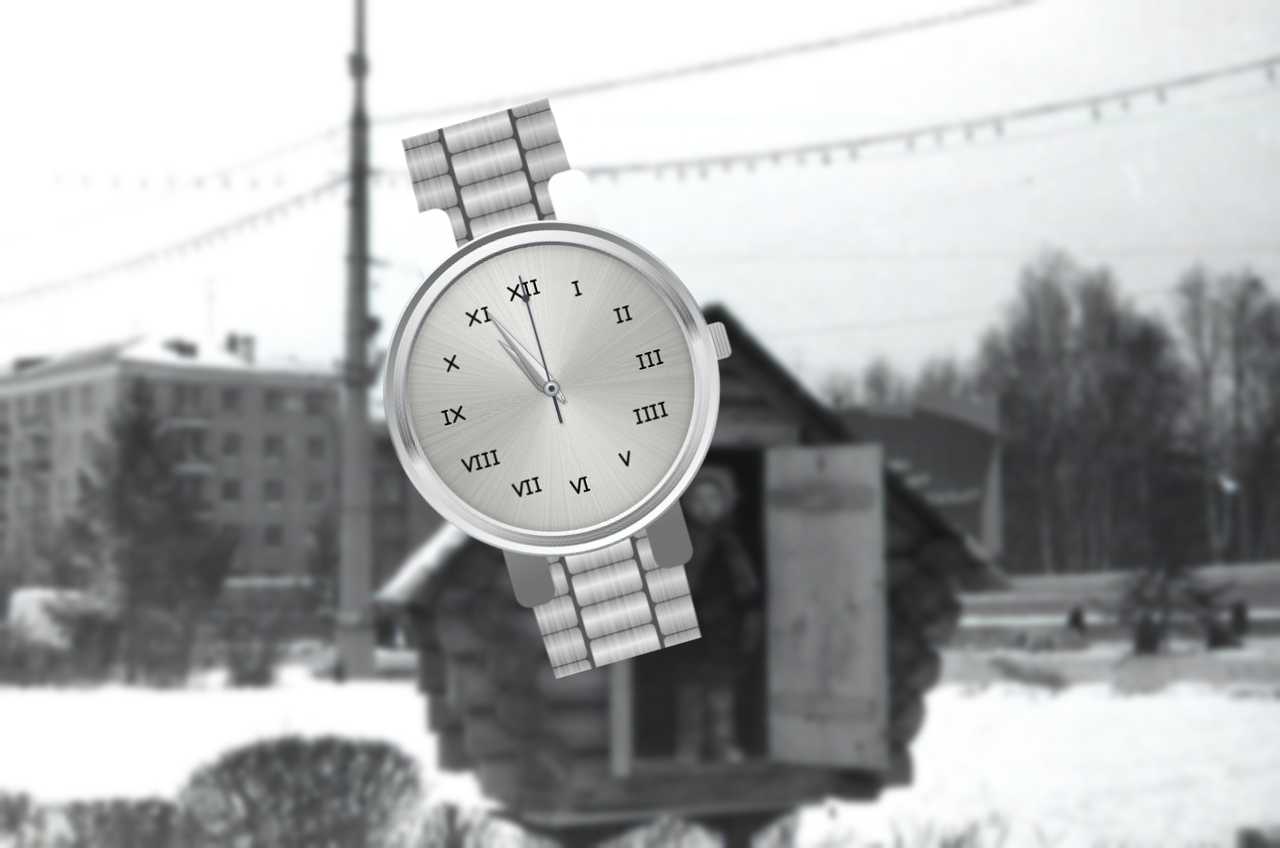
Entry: 10.56.00
